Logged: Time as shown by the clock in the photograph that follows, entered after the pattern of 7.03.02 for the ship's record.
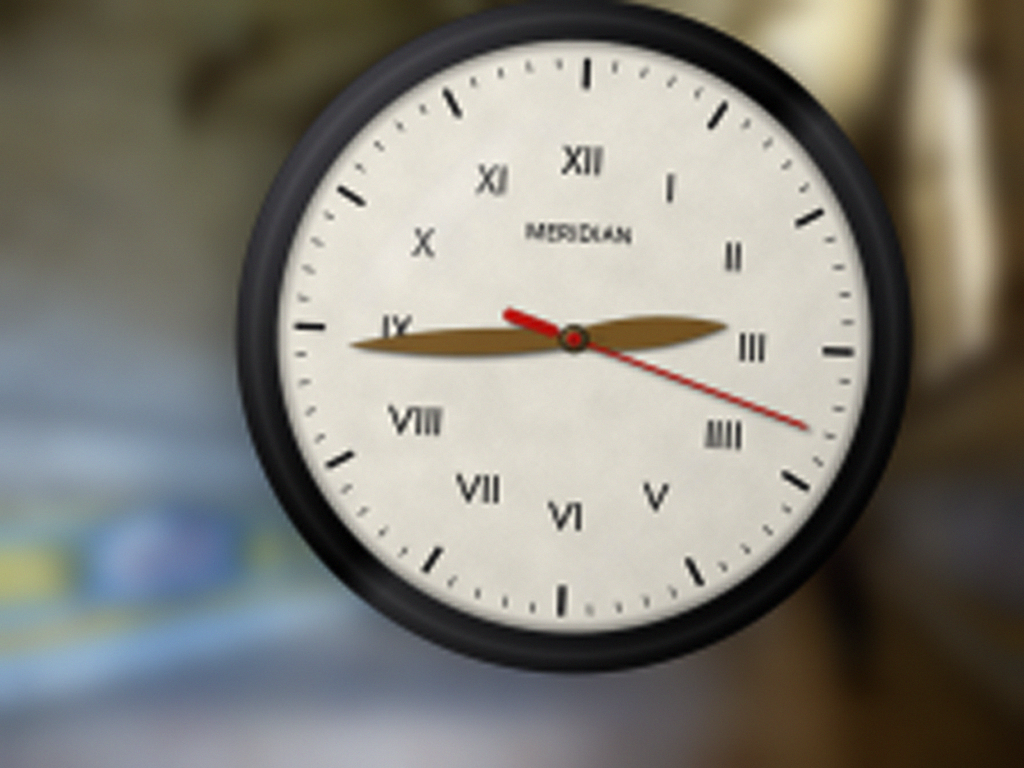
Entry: 2.44.18
